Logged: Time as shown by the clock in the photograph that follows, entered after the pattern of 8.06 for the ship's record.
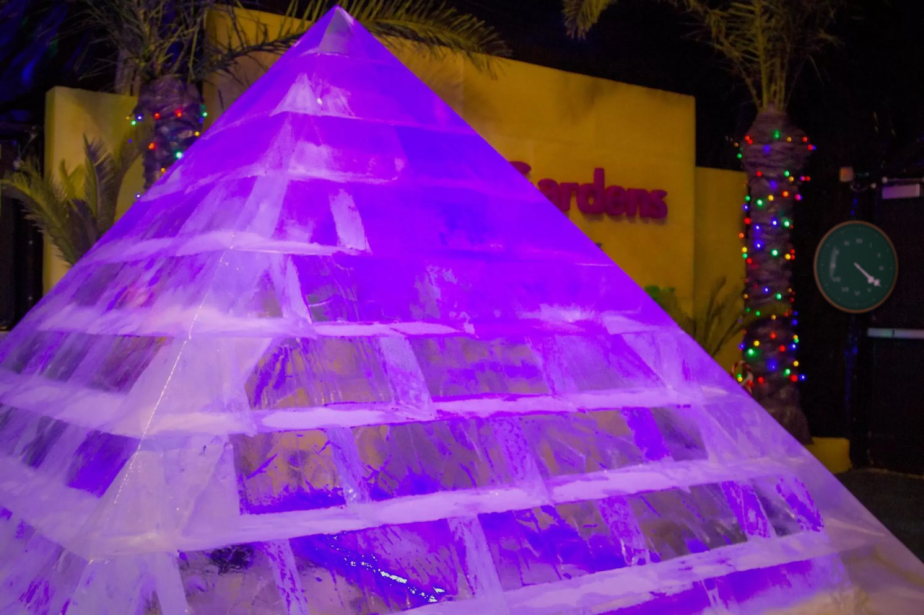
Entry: 4.21
